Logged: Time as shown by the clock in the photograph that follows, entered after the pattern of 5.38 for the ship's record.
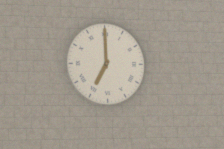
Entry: 7.00
